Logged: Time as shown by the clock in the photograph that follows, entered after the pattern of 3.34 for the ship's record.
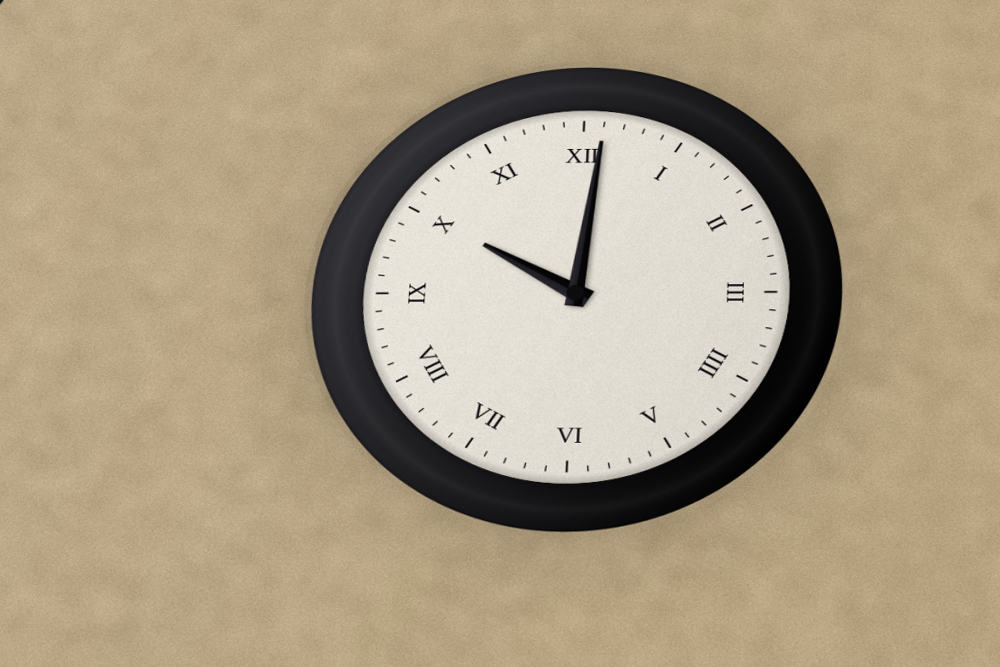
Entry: 10.01
